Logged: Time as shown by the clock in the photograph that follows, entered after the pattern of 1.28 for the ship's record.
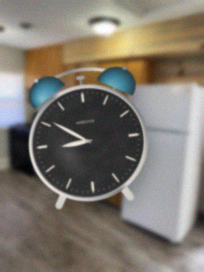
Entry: 8.51
